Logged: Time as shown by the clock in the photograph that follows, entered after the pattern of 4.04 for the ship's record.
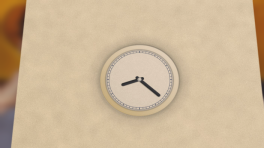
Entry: 8.22
